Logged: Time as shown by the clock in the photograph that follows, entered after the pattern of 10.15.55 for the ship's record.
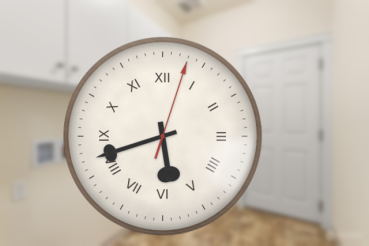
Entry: 5.42.03
